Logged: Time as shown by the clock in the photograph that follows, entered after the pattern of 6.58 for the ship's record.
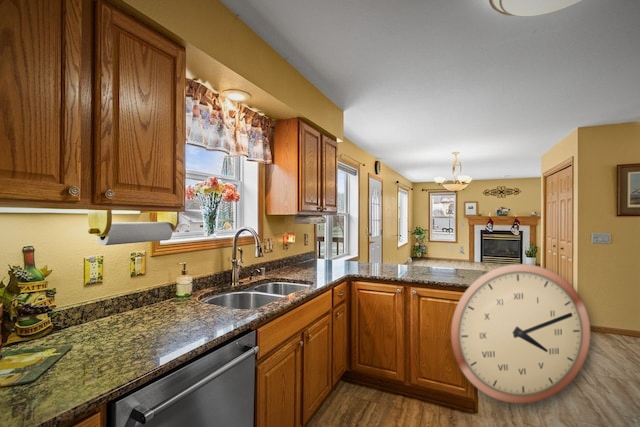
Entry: 4.12
